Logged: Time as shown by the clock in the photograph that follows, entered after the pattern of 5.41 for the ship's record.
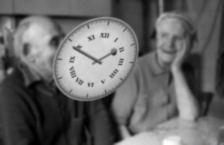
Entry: 1.49
